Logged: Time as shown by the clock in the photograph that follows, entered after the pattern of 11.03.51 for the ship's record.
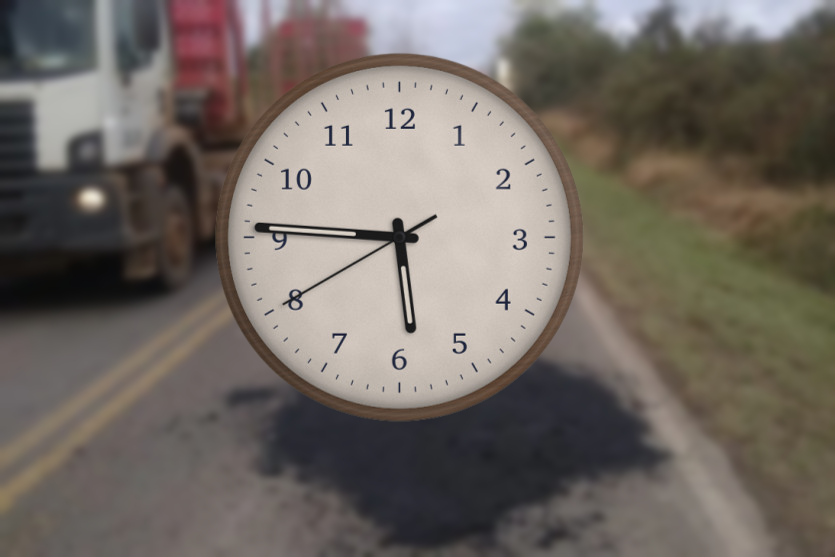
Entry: 5.45.40
